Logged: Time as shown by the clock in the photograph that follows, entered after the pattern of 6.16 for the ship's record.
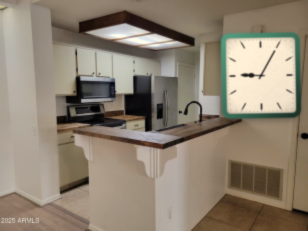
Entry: 9.05
